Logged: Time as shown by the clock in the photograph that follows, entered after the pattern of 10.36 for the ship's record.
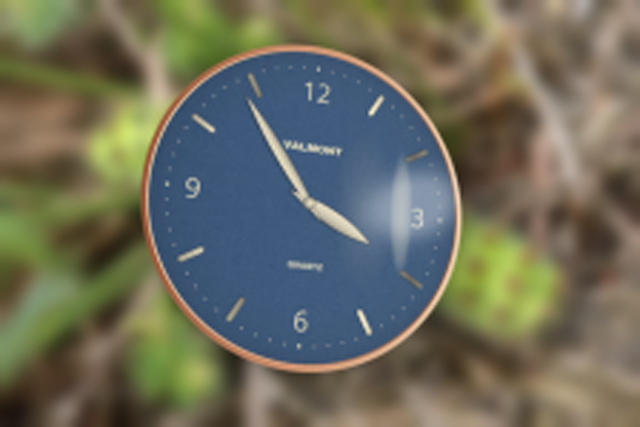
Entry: 3.54
